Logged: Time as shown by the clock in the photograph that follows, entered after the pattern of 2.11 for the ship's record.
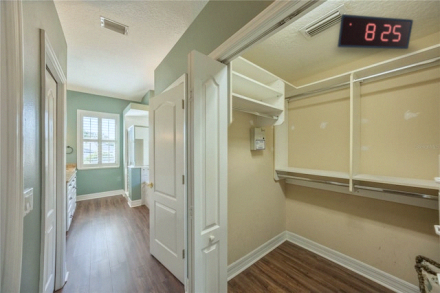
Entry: 8.25
